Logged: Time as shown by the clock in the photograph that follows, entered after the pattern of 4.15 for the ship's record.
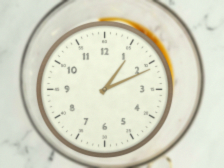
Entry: 1.11
